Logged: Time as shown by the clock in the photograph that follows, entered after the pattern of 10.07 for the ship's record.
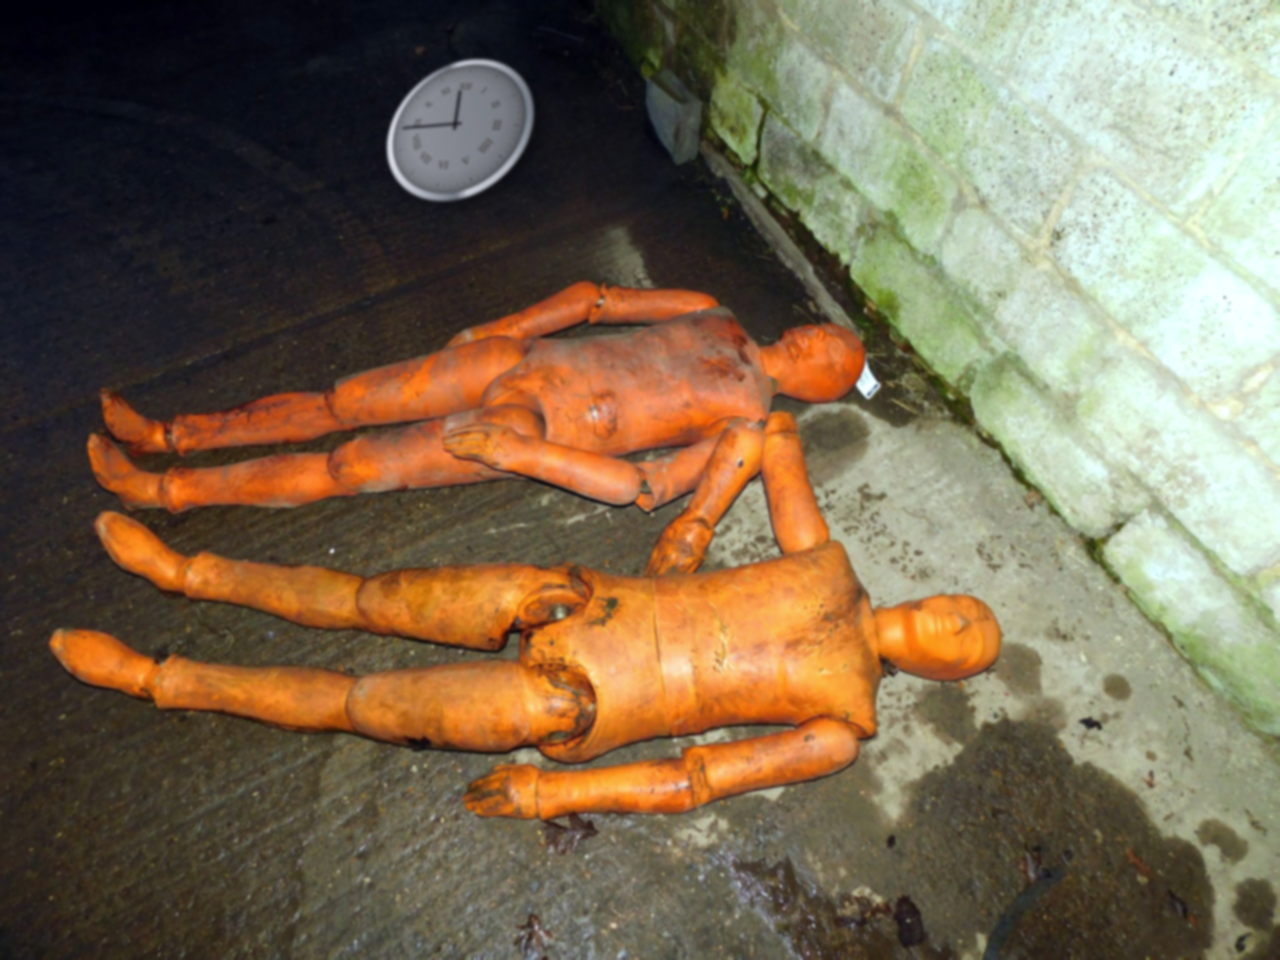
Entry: 11.44
